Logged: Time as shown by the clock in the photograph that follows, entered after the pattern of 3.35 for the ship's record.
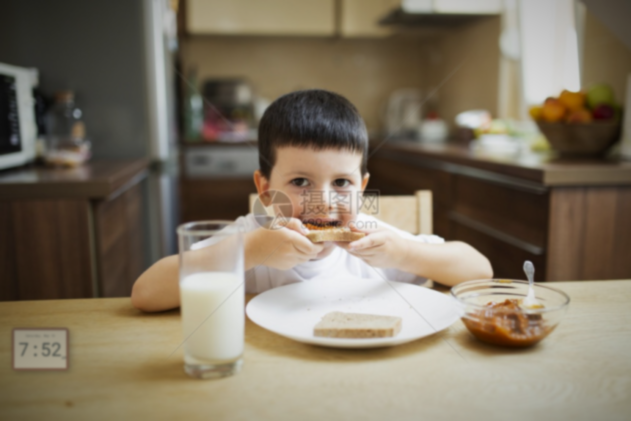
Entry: 7.52
